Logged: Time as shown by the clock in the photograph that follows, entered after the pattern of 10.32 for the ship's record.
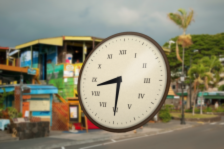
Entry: 8.30
